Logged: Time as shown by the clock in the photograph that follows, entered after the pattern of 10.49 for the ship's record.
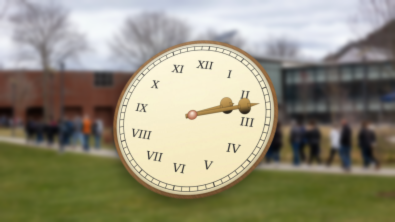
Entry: 2.12
